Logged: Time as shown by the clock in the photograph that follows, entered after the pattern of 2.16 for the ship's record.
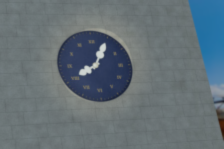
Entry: 8.05
